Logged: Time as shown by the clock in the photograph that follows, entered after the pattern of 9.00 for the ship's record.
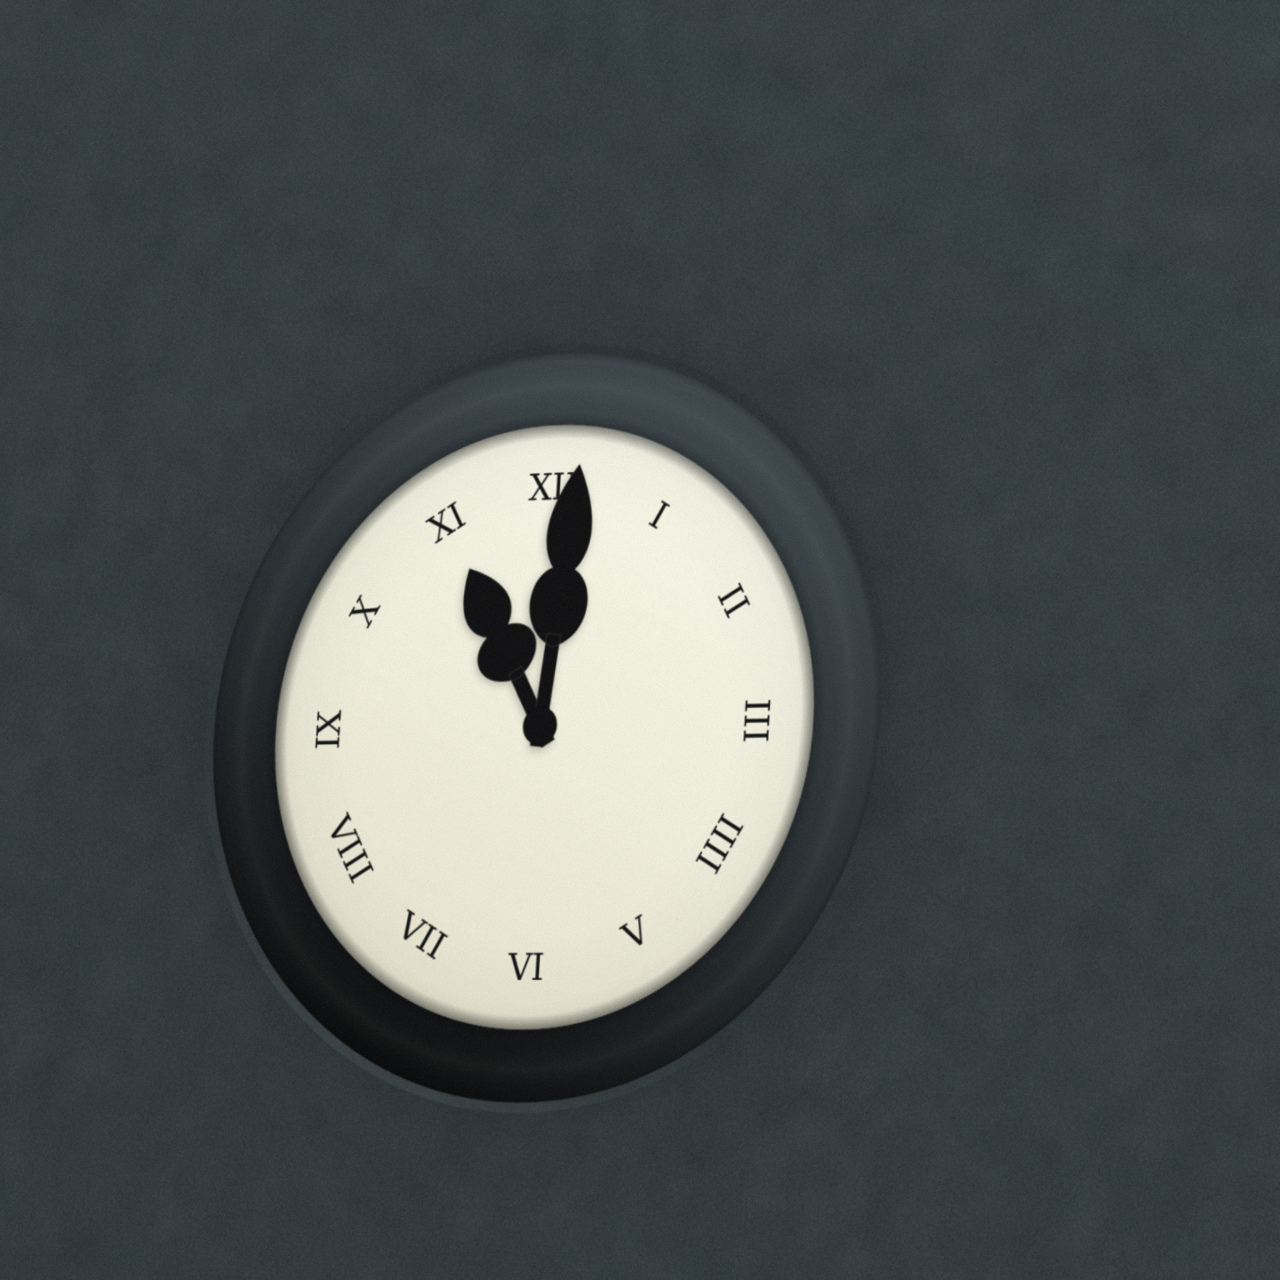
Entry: 11.01
